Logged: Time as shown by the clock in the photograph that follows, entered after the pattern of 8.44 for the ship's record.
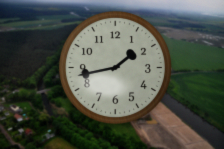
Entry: 1.43
